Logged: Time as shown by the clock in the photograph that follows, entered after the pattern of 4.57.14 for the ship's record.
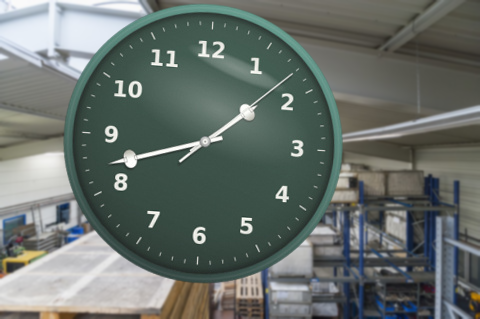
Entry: 1.42.08
